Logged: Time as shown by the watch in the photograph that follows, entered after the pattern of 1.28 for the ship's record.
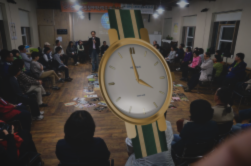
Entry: 3.59
